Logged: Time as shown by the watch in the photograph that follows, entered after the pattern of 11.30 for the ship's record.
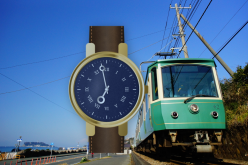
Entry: 6.58
